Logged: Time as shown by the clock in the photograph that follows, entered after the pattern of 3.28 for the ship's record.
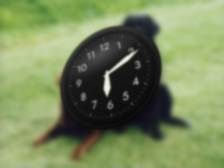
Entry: 6.11
